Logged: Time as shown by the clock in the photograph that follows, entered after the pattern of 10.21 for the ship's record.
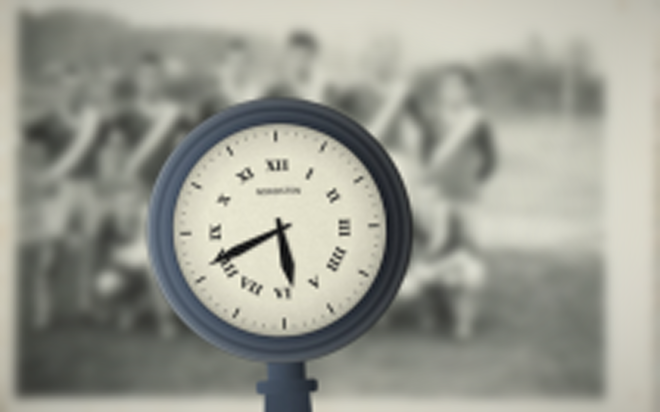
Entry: 5.41
